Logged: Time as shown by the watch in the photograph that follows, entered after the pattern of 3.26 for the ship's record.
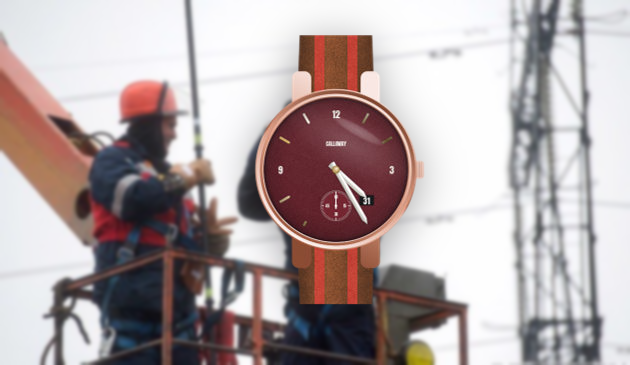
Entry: 4.25
